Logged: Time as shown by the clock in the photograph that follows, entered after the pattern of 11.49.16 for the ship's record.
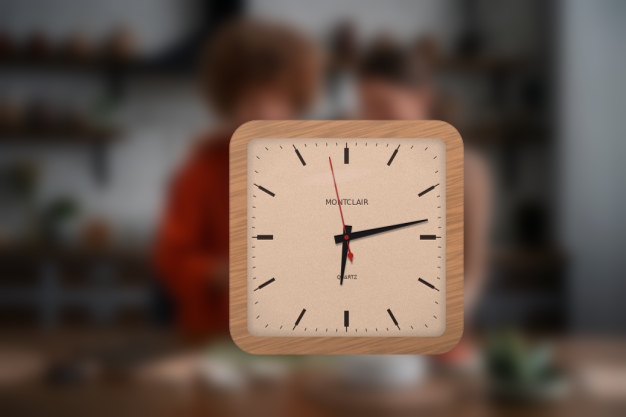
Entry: 6.12.58
